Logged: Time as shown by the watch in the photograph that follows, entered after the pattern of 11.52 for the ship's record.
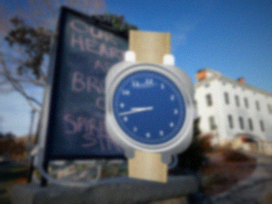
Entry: 8.42
